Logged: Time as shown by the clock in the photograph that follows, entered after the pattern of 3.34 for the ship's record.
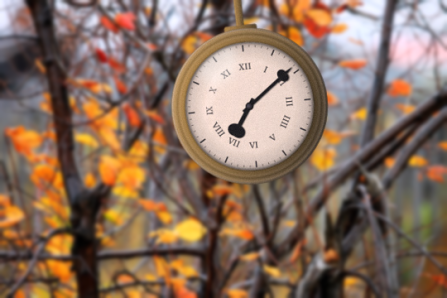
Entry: 7.09
